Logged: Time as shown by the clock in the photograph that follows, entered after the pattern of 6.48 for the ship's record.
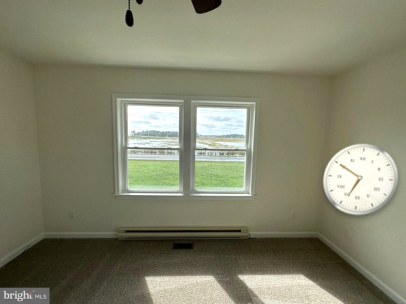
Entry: 6.50
